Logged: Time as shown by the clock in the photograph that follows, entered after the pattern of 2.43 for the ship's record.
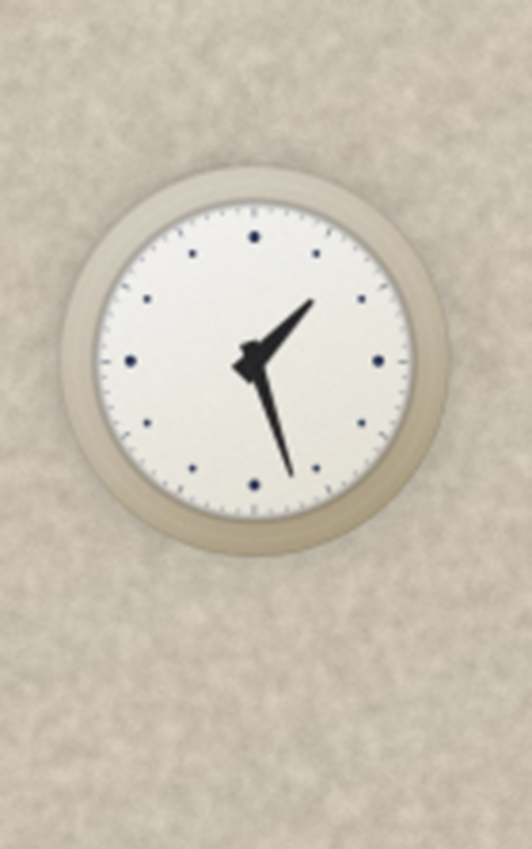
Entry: 1.27
